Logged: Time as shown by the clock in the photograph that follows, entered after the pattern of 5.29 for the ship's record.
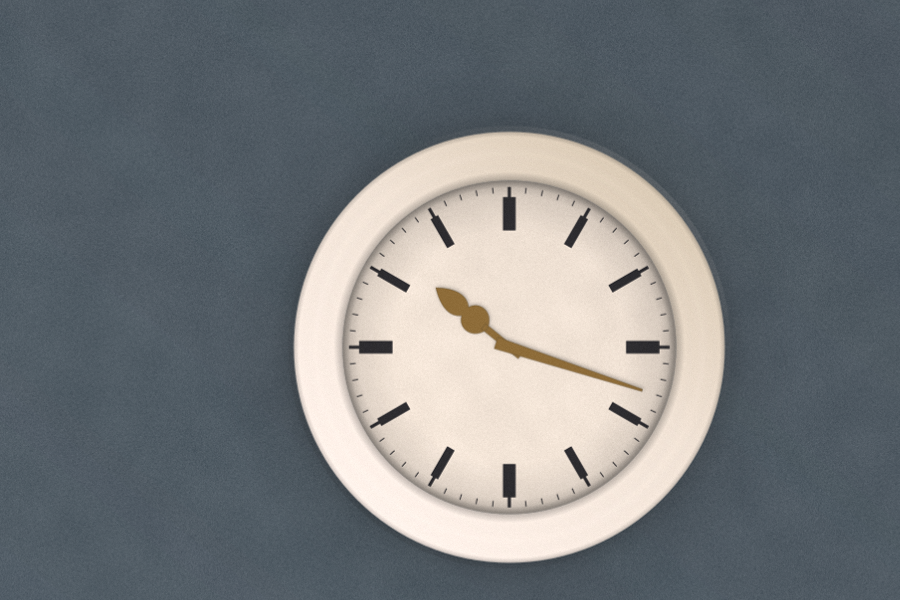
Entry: 10.18
